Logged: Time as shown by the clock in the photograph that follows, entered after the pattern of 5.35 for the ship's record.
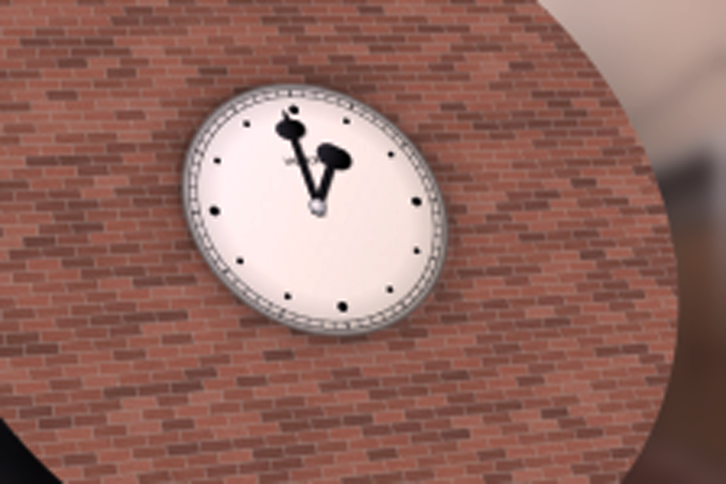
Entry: 12.59
